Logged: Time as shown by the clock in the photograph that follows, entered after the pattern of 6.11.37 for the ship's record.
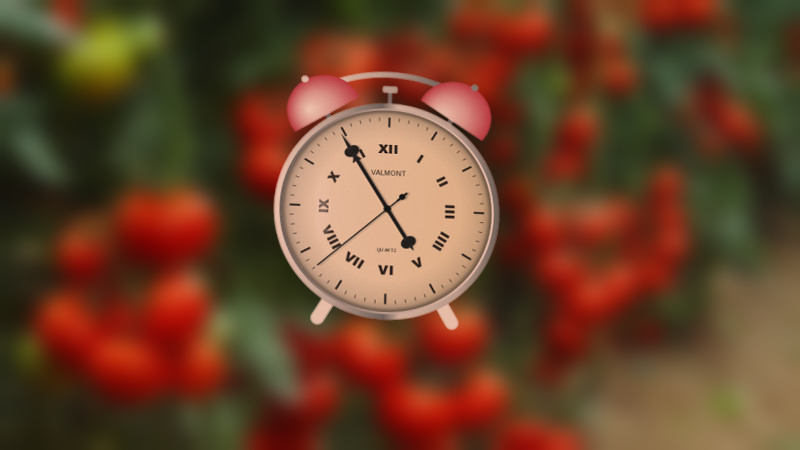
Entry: 4.54.38
